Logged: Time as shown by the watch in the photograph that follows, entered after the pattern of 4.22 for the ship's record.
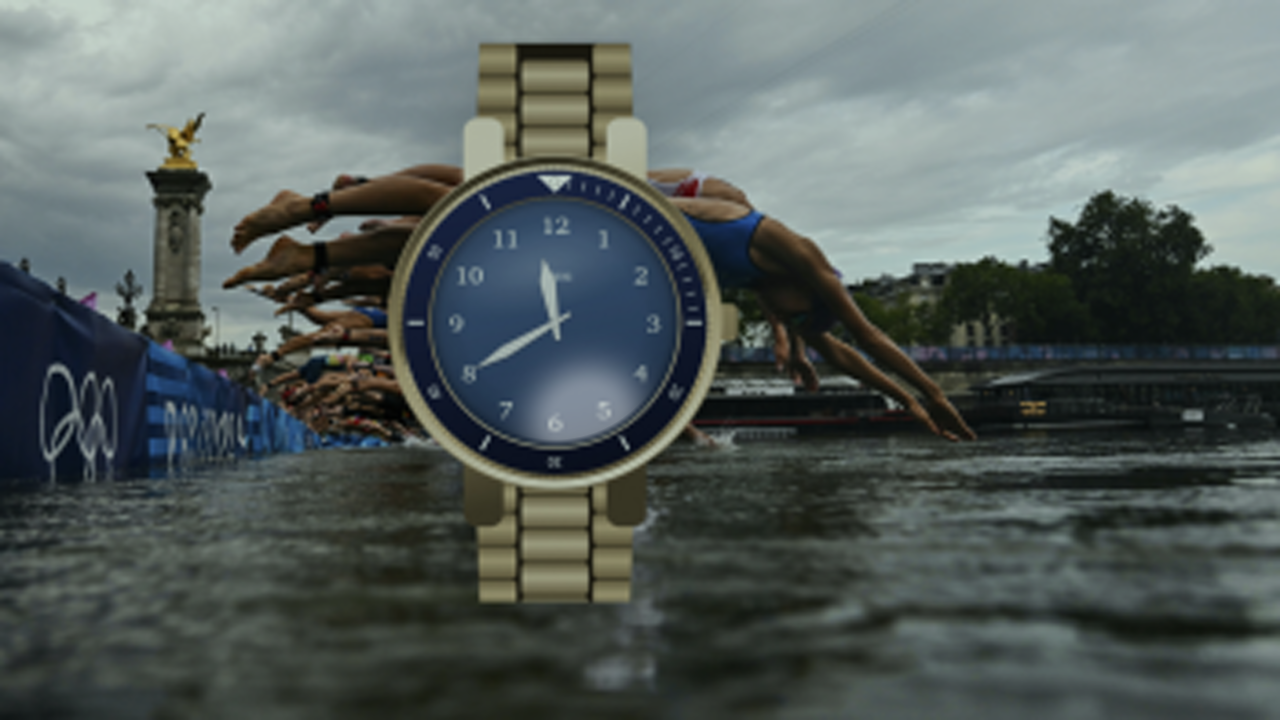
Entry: 11.40
